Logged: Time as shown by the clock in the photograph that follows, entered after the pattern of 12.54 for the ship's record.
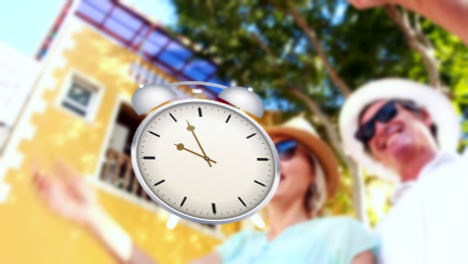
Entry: 9.57
